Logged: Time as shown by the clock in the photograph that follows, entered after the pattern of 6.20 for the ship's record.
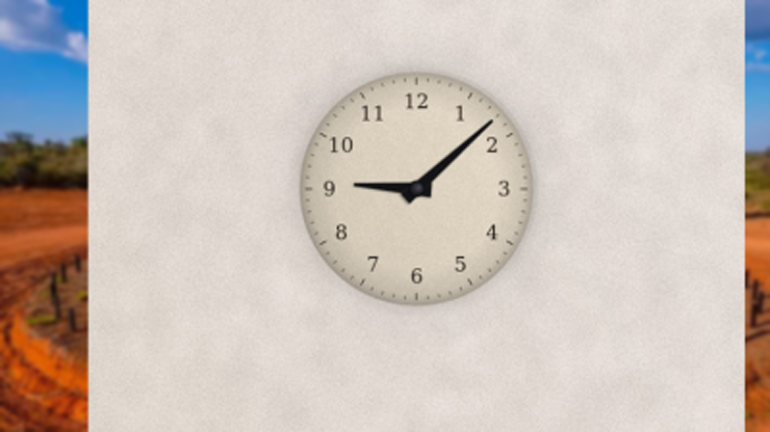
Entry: 9.08
